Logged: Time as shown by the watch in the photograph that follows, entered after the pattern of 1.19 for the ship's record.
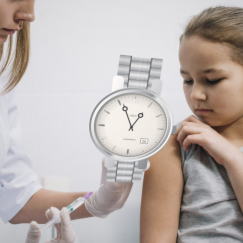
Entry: 12.56
